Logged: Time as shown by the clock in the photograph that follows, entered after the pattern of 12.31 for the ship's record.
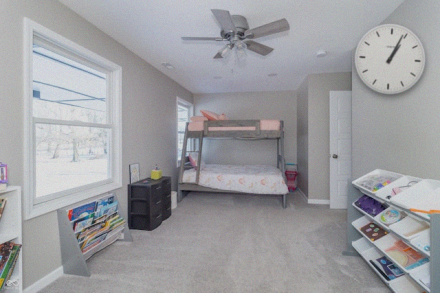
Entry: 1.04
